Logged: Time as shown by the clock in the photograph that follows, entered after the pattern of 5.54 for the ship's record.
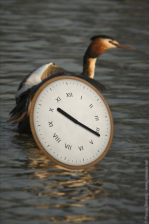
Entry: 10.21
